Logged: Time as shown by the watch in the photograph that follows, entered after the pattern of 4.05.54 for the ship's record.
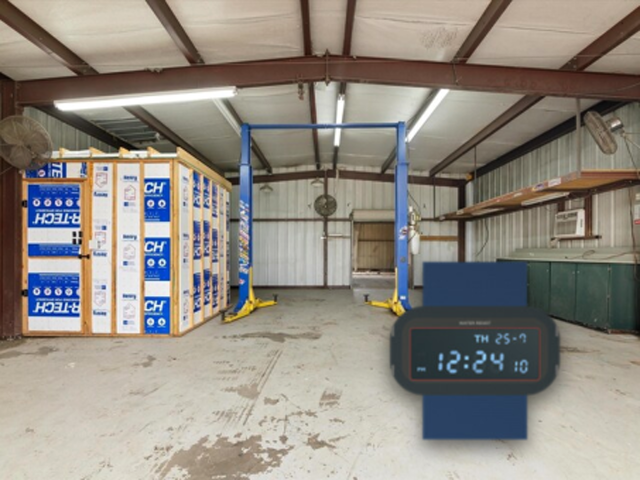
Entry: 12.24.10
